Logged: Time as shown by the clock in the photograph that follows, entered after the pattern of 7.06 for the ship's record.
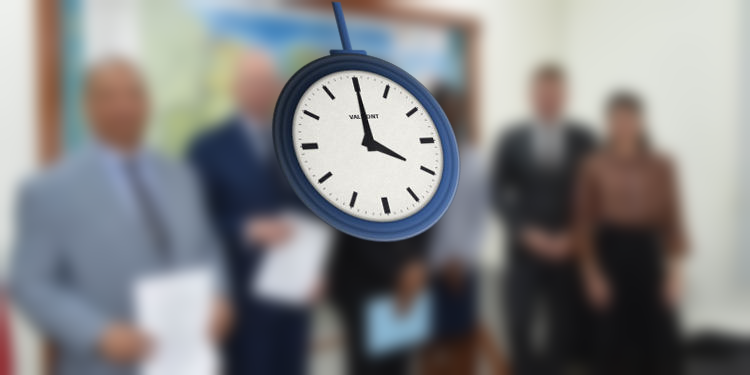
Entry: 4.00
